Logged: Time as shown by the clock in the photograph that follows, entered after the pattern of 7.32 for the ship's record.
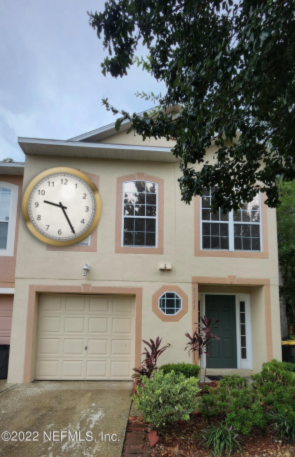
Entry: 9.25
